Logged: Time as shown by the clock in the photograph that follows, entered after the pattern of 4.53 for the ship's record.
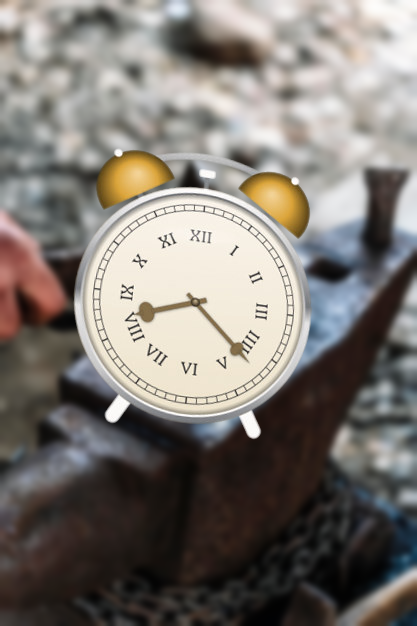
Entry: 8.22
